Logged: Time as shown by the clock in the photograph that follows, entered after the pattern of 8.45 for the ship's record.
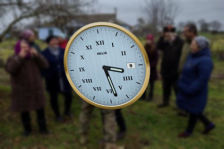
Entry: 3.28
